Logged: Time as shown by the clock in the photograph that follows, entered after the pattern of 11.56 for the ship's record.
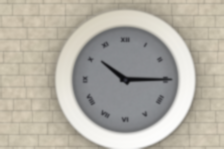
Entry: 10.15
